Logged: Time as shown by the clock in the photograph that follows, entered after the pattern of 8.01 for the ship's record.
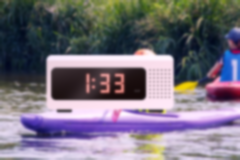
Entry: 1.33
